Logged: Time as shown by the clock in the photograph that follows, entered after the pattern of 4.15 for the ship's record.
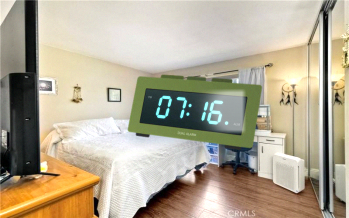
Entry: 7.16
